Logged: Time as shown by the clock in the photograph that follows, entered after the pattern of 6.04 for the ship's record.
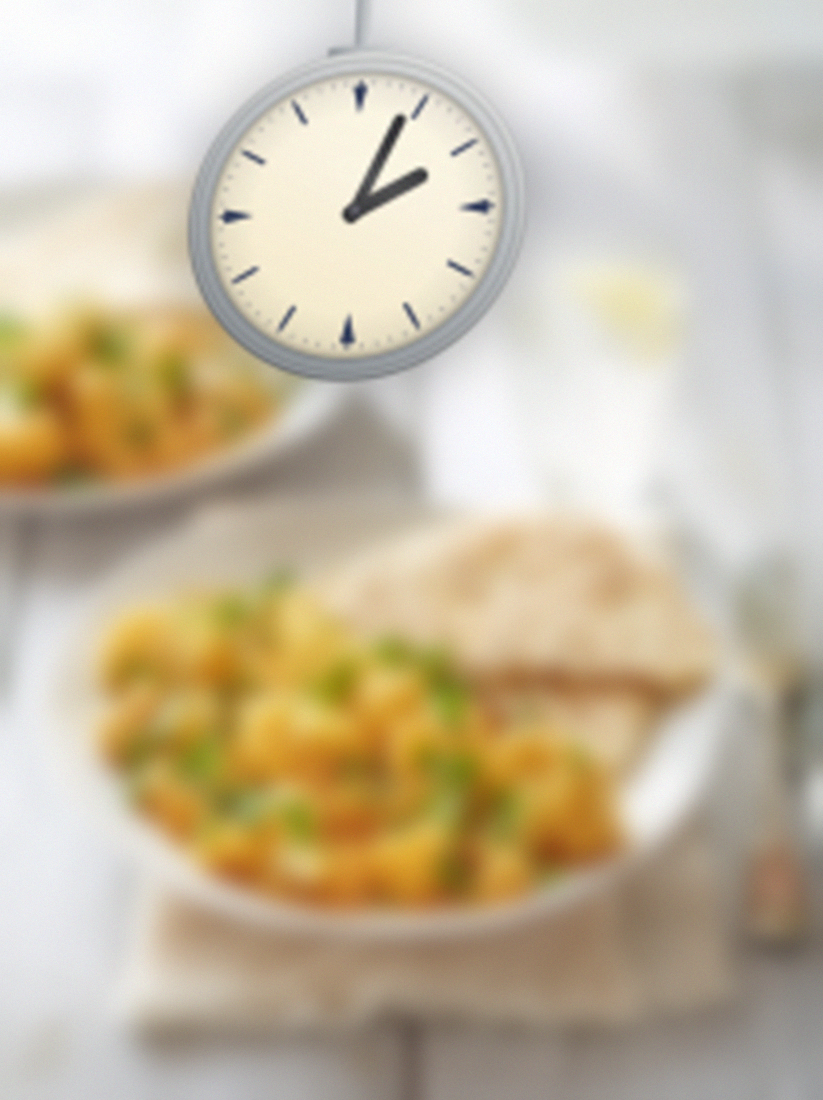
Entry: 2.04
